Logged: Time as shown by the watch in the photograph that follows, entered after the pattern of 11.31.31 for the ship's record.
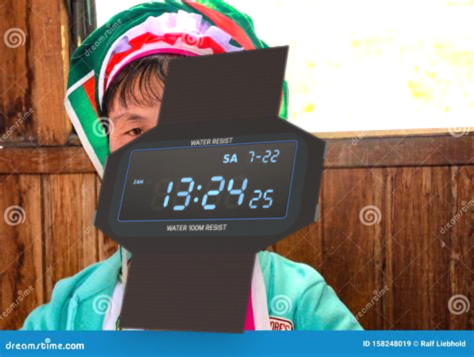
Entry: 13.24.25
